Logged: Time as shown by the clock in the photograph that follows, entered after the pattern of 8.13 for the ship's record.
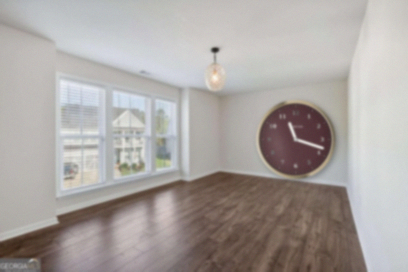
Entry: 11.18
